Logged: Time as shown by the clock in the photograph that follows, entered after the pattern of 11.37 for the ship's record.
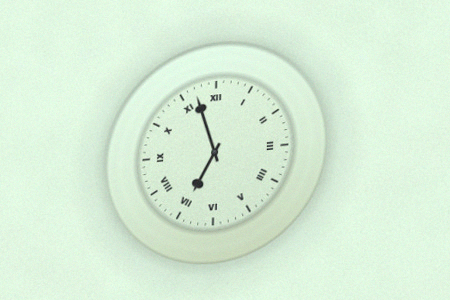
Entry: 6.57
